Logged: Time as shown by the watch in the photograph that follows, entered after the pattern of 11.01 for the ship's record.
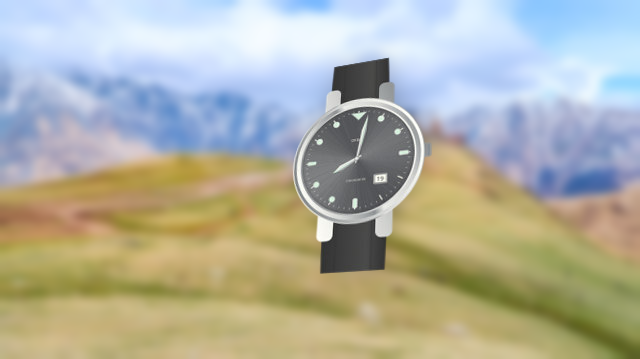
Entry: 8.02
